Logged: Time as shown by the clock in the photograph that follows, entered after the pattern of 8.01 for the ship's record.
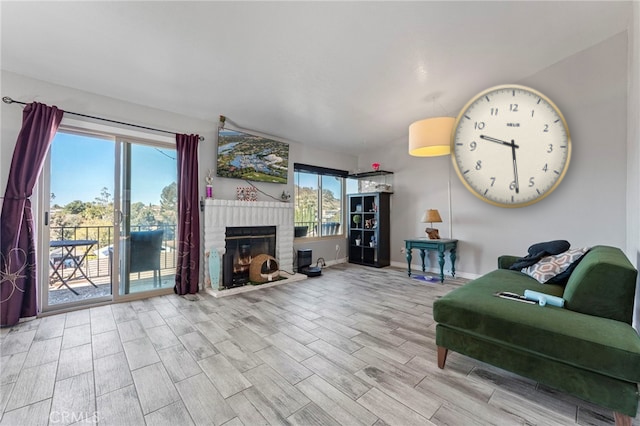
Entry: 9.29
